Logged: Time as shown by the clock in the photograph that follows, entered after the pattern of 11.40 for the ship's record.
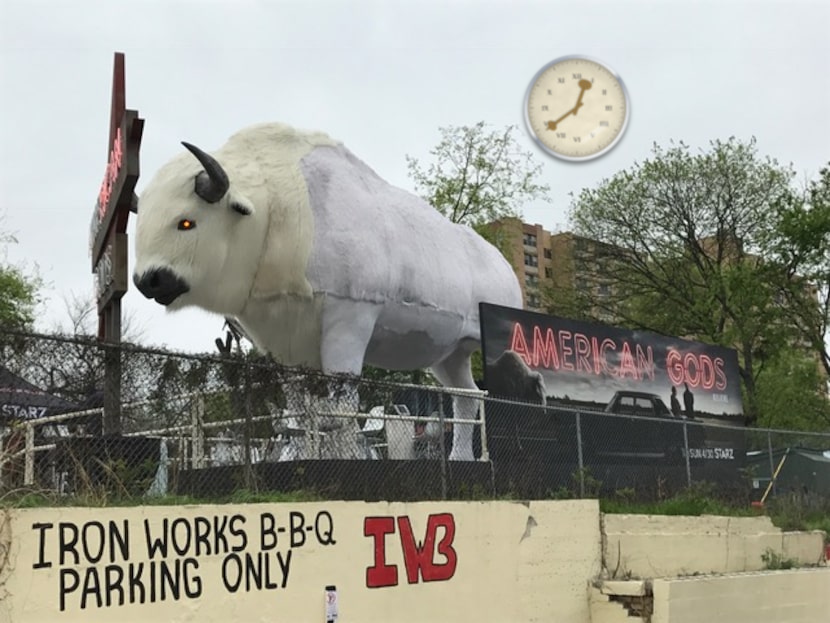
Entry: 12.39
